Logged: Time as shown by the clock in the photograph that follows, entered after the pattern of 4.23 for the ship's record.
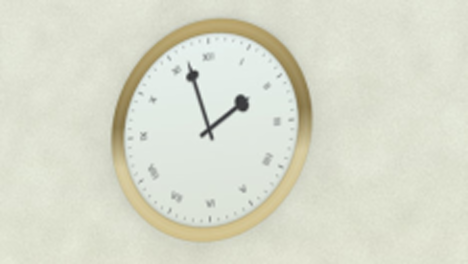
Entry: 1.57
